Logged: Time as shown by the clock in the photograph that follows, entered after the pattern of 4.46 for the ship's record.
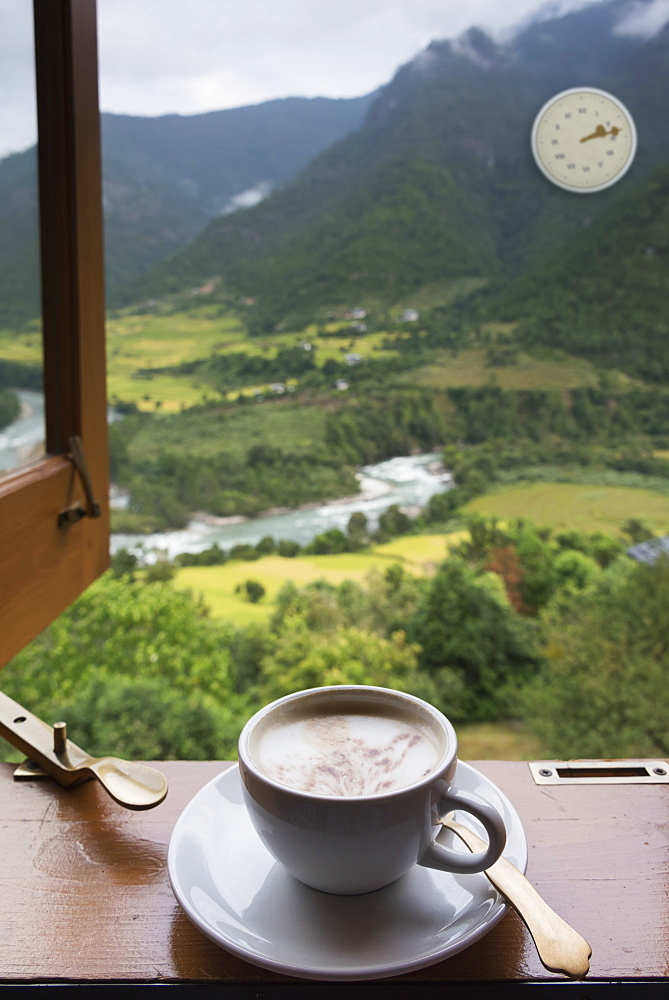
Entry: 2.13
